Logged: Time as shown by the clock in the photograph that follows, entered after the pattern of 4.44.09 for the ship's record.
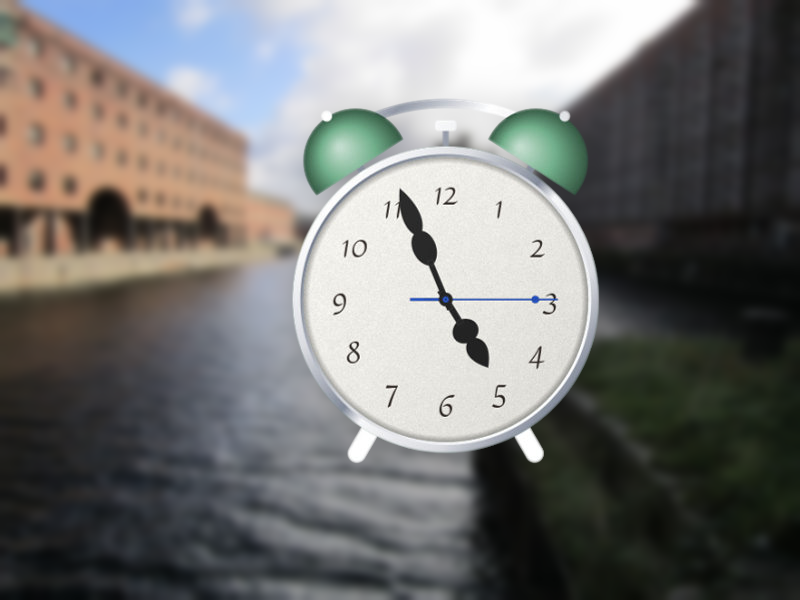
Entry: 4.56.15
